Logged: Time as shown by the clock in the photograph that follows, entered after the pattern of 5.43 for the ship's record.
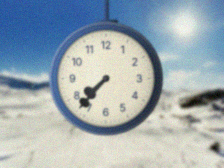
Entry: 7.37
